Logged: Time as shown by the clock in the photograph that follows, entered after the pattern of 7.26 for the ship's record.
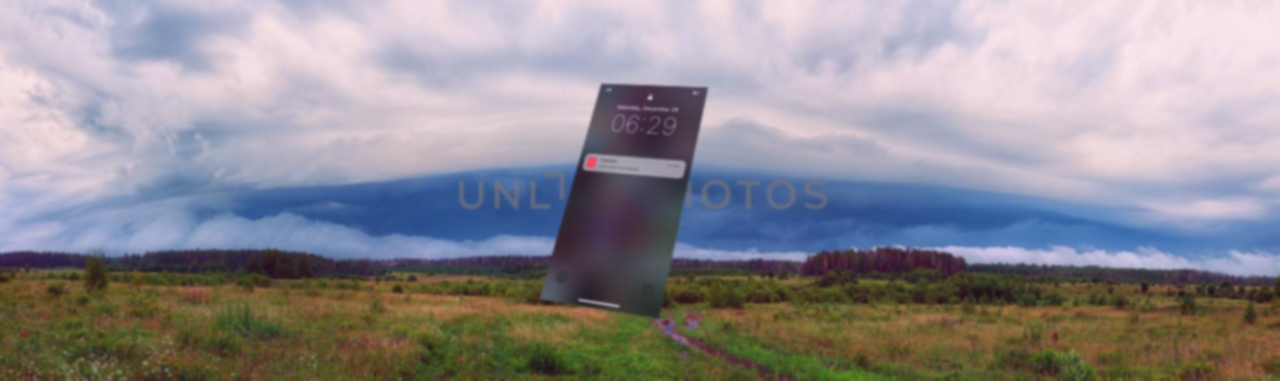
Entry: 6.29
